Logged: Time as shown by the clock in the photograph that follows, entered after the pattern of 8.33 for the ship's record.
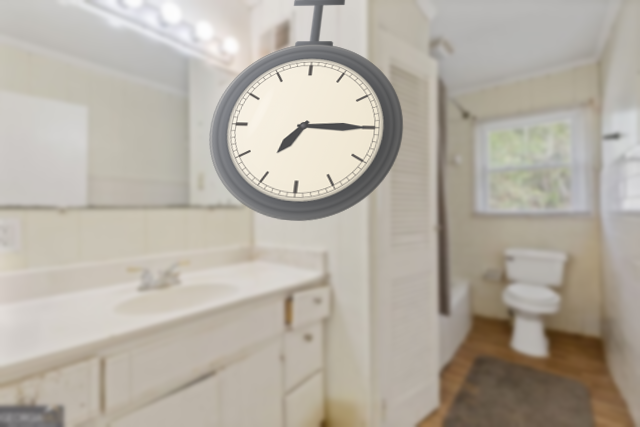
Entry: 7.15
